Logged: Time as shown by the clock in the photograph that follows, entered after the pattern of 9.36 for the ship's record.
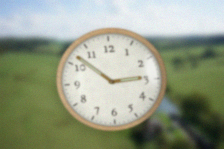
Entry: 2.52
